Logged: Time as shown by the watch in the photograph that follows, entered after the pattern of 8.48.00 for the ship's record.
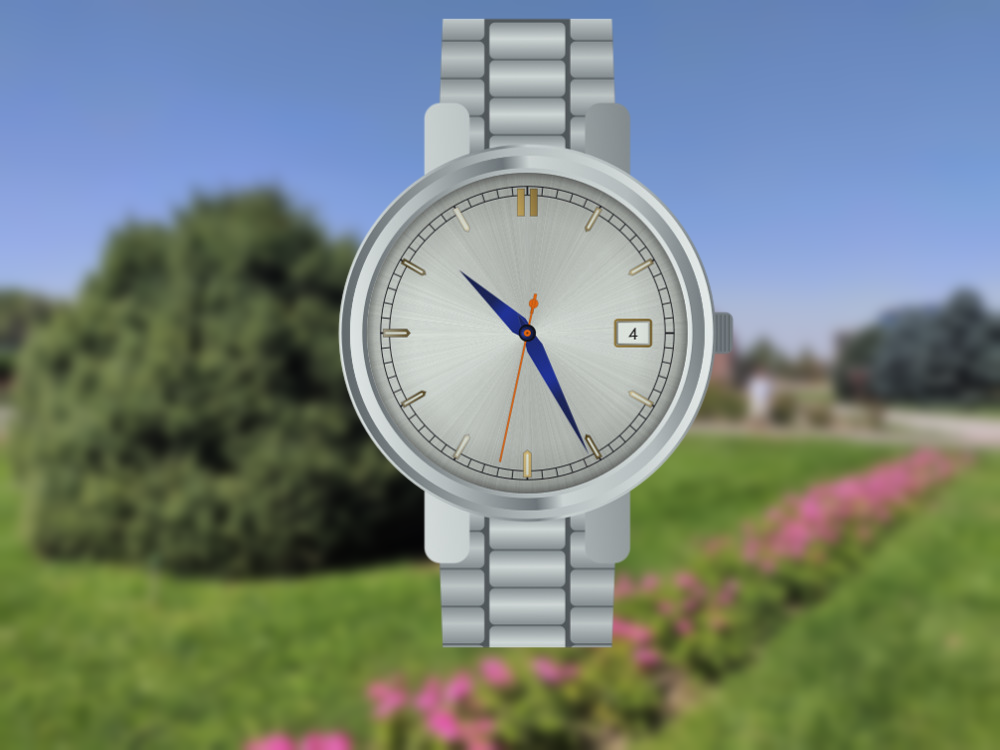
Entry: 10.25.32
